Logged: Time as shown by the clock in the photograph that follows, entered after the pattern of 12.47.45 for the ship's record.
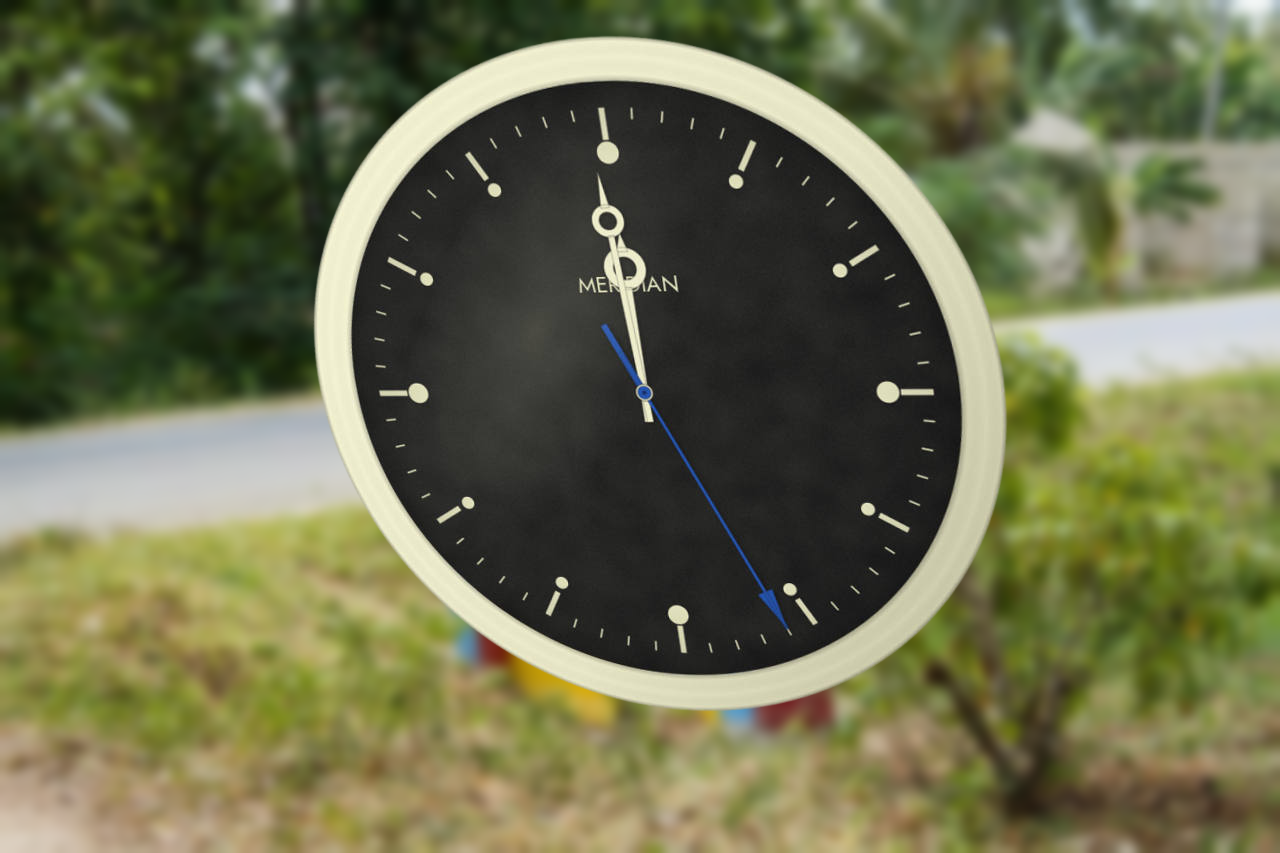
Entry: 11.59.26
